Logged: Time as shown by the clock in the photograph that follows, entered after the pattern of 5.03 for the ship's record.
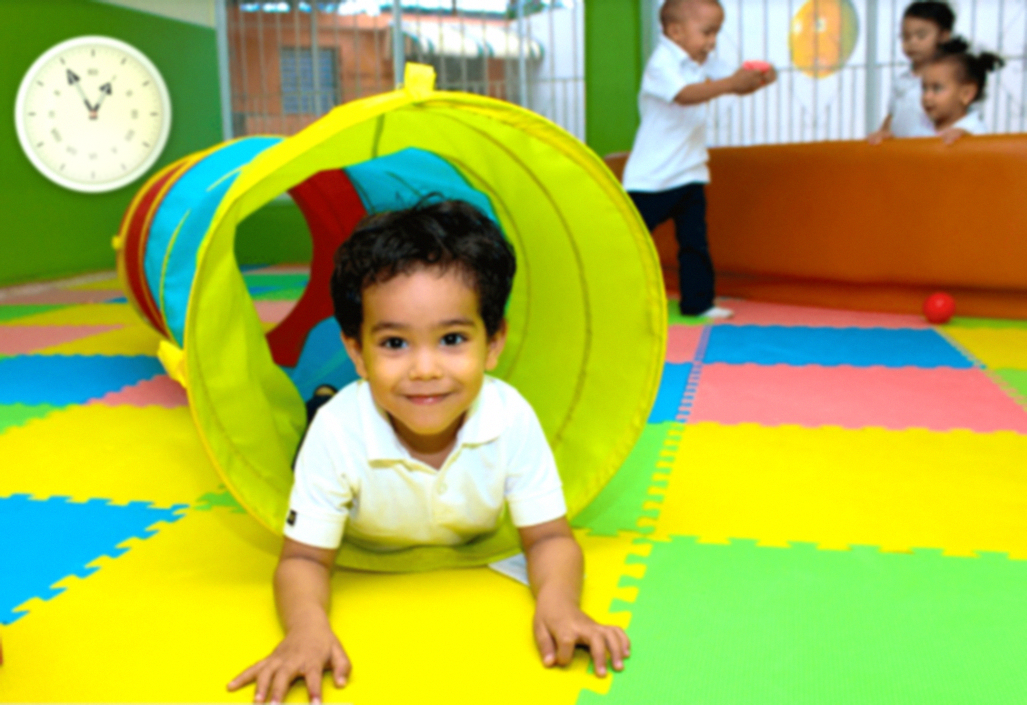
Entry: 12.55
